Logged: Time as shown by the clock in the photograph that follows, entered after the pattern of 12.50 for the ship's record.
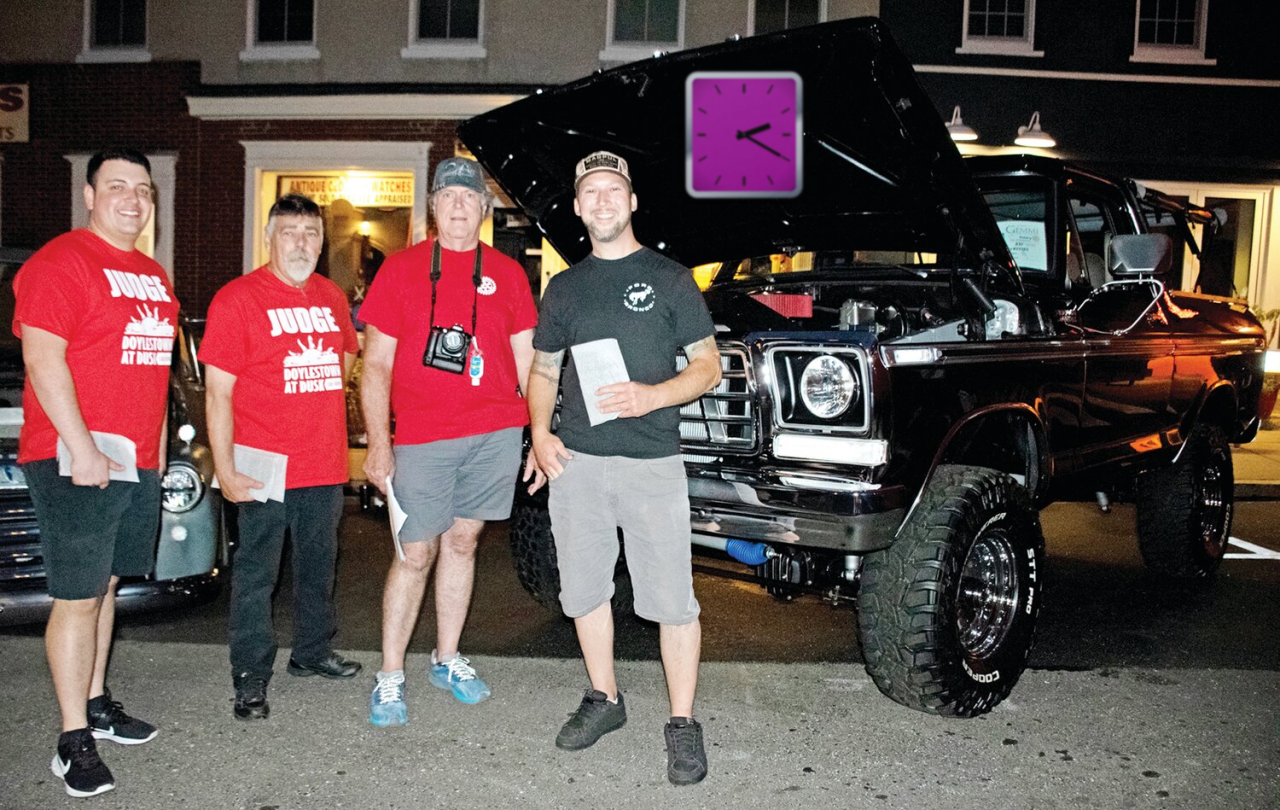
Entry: 2.20
